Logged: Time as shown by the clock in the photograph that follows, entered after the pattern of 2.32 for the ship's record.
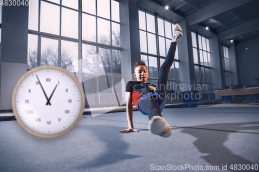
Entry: 12.56
